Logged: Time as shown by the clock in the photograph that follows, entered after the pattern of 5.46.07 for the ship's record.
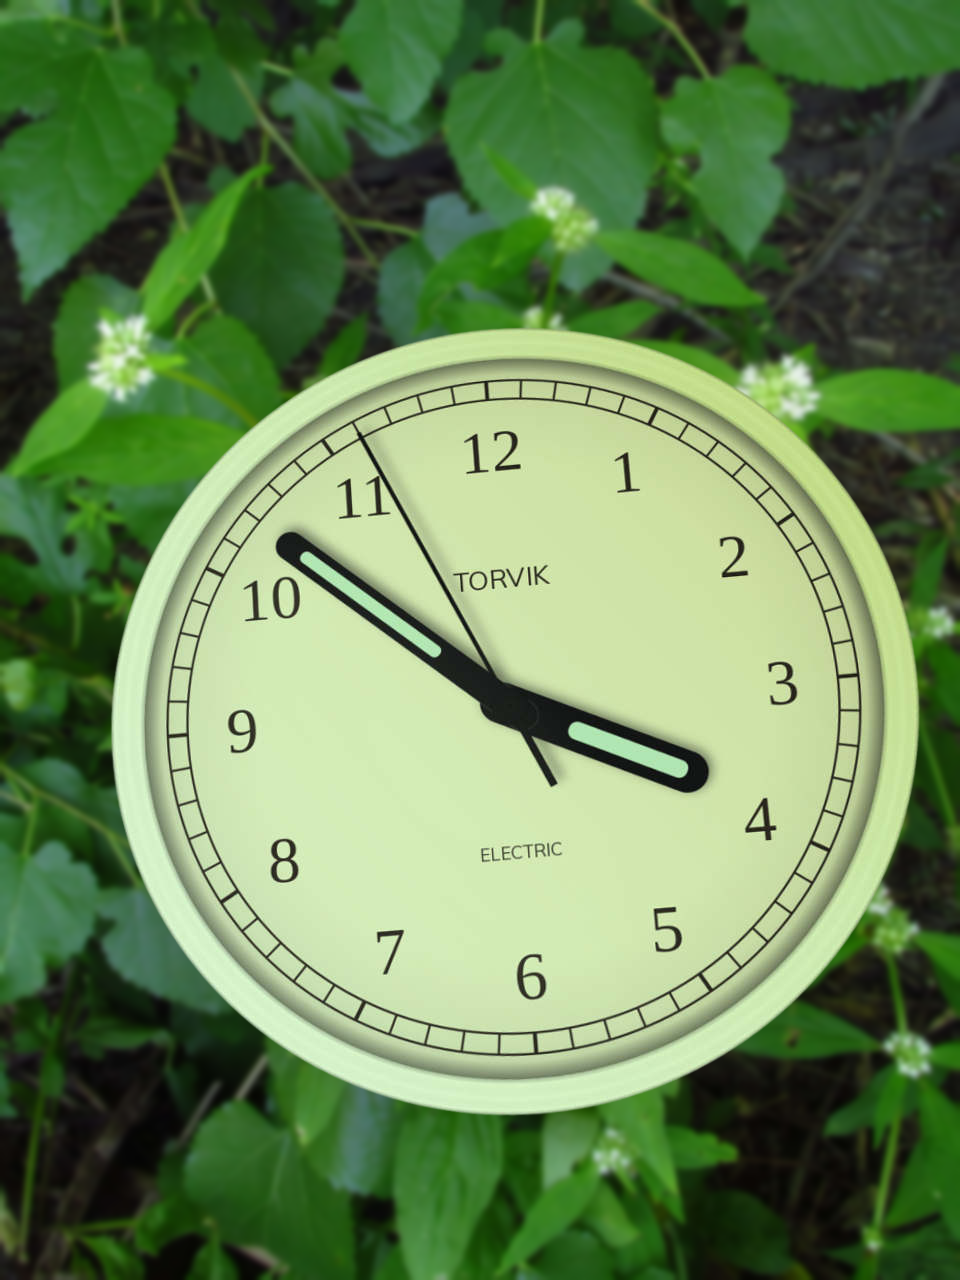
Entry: 3.51.56
